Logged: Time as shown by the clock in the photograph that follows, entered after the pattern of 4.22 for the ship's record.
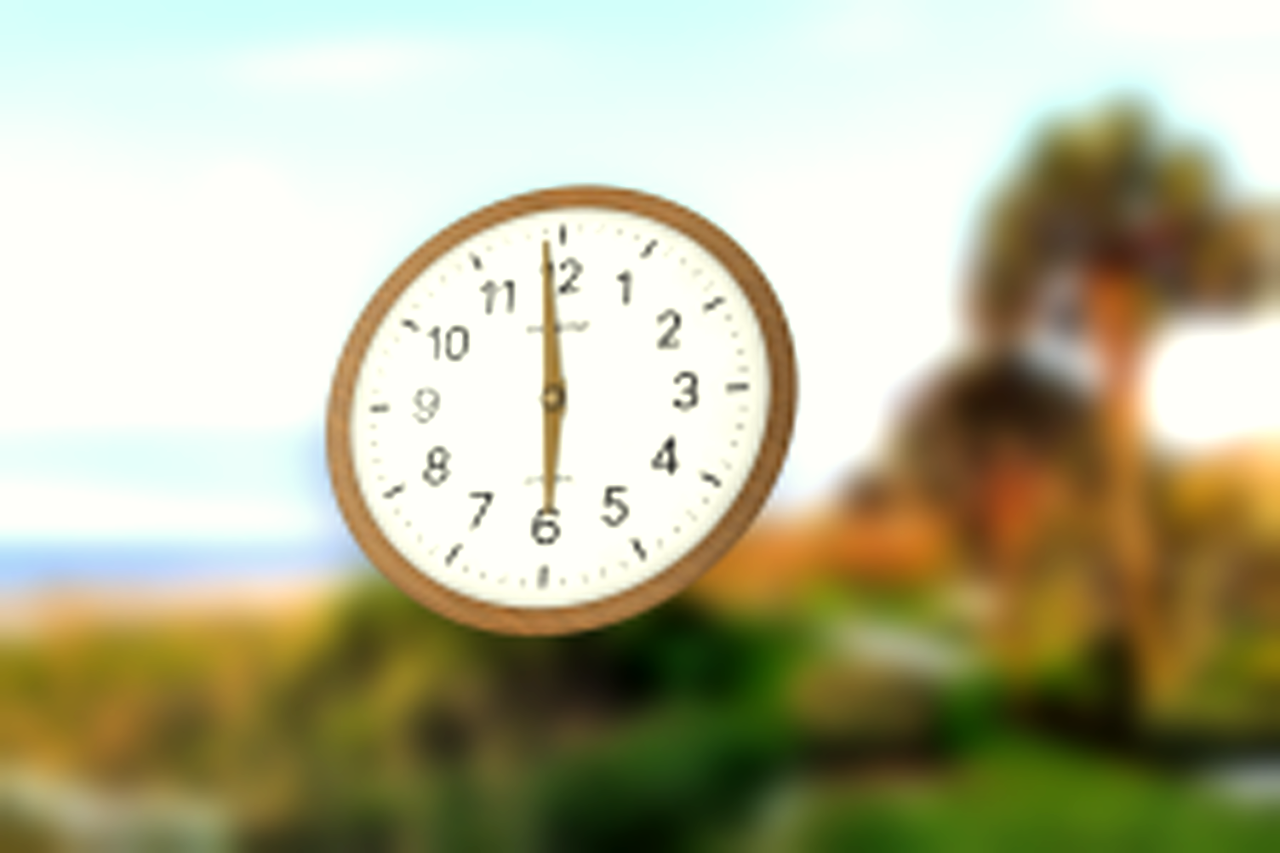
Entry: 5.59
